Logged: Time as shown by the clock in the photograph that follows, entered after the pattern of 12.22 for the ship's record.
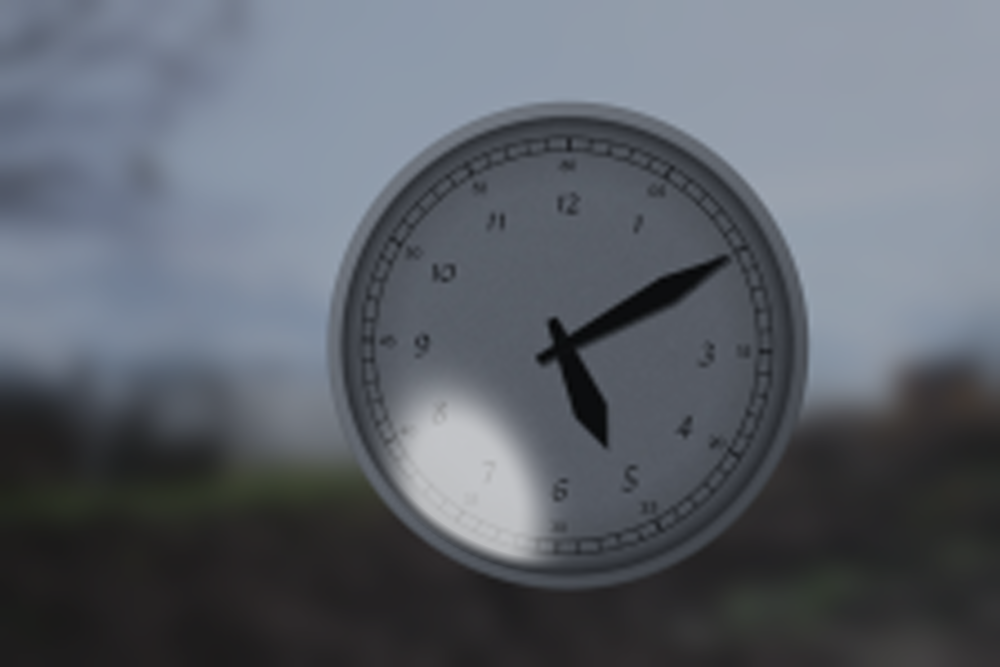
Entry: 5.10
